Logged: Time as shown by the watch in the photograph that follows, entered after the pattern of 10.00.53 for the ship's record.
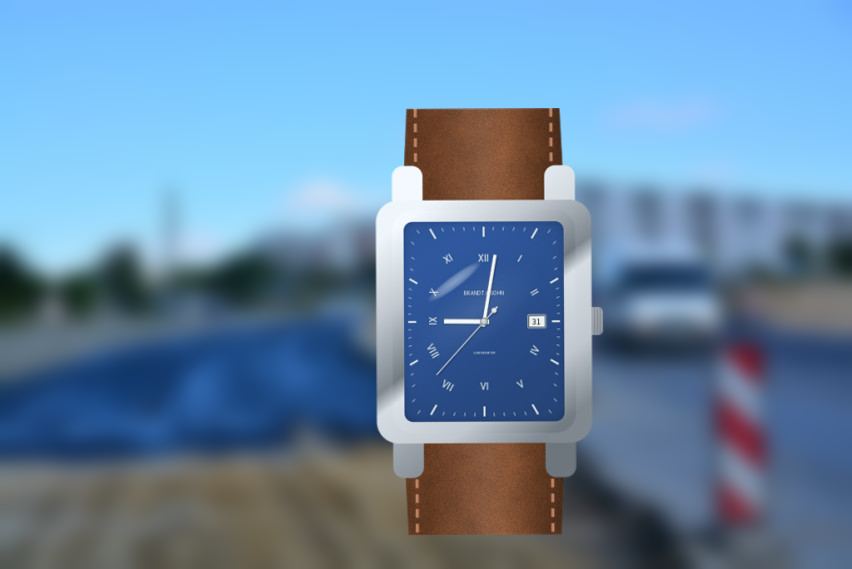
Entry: 9.01.37
